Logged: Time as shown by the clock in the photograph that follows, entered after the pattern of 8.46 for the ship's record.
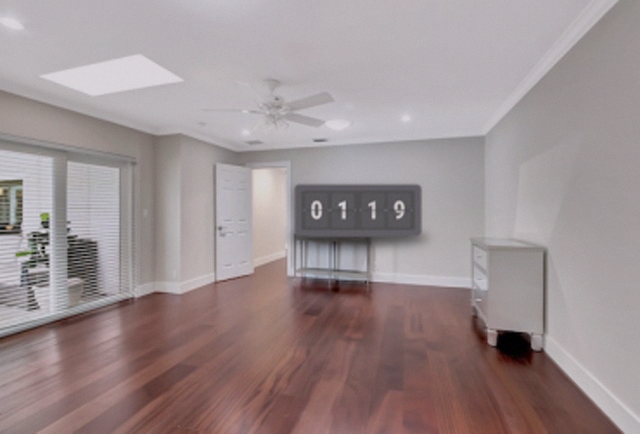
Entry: 1.19
